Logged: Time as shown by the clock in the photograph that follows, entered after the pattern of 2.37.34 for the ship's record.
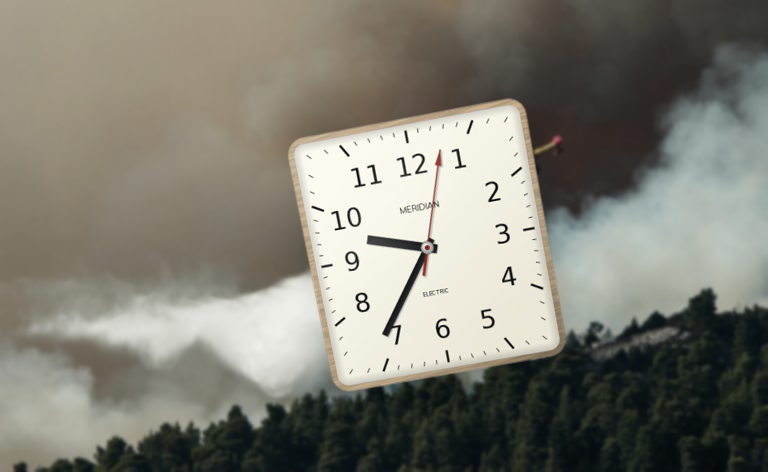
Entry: 9.36.03
